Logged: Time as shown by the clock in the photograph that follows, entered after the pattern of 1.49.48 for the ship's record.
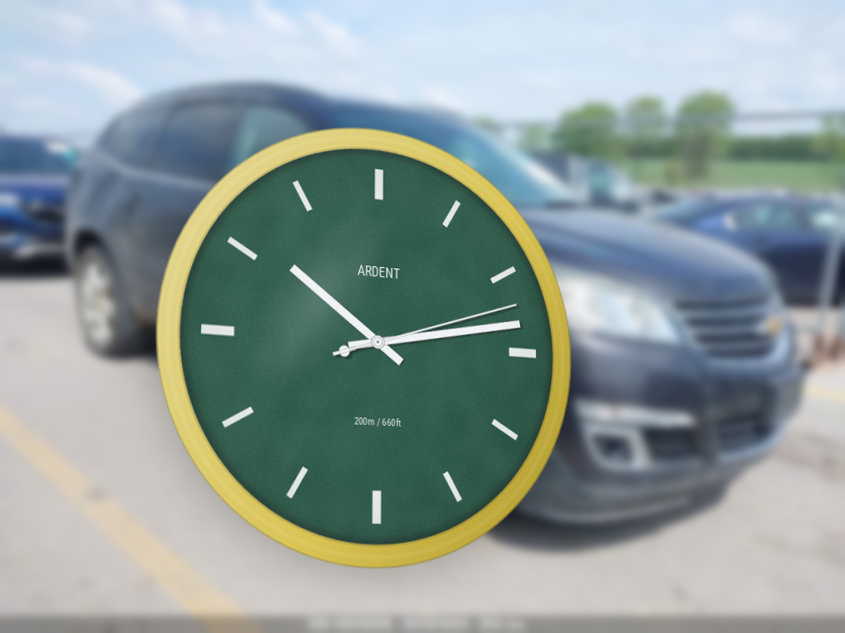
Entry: 10.13.12
